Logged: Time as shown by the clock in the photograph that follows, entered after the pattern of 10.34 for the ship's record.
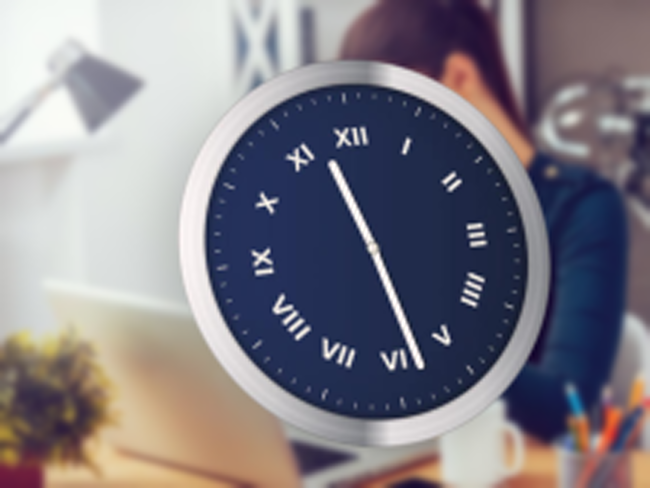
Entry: 11.28
